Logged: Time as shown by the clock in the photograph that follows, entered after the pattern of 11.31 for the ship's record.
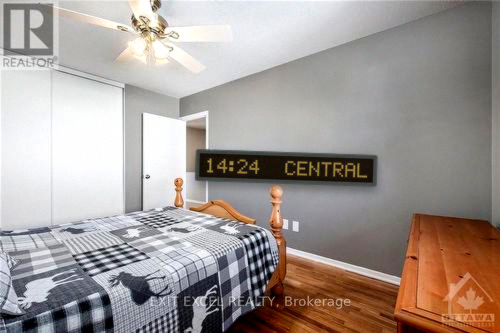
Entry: 14.24
